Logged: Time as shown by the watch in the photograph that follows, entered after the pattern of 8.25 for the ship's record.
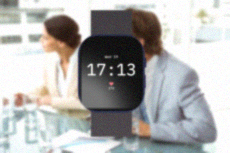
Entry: 17.13
